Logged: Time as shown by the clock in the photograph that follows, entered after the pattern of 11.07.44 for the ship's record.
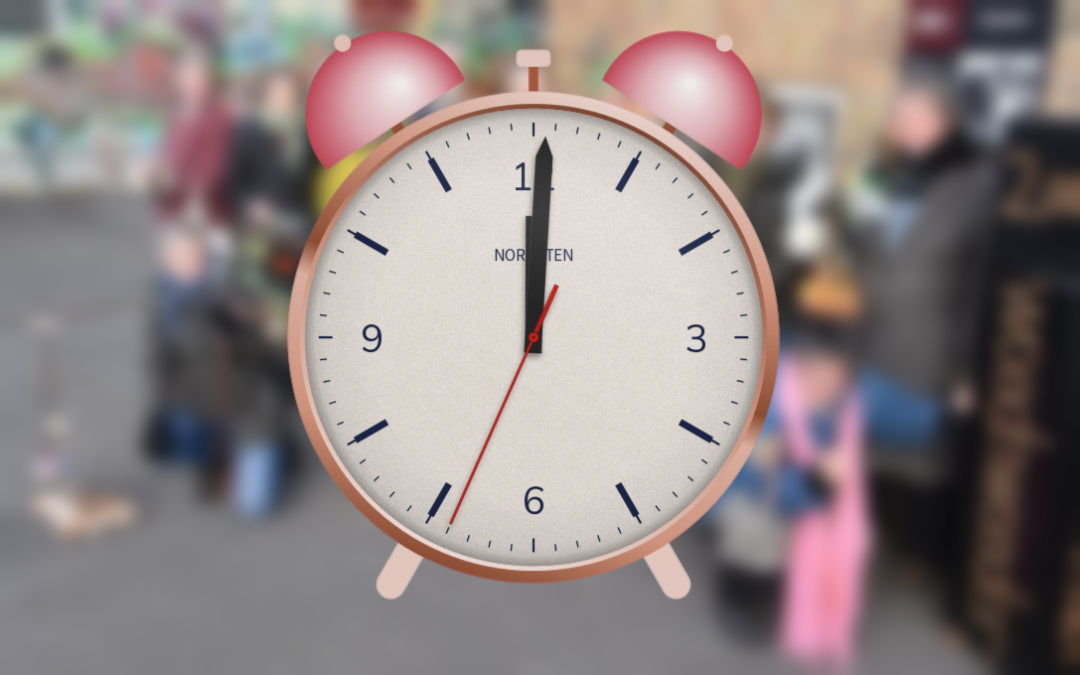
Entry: 12.00.34
